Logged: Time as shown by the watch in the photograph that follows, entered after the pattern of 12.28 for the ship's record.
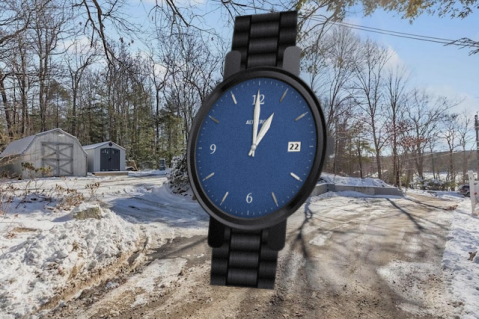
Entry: 1.00
